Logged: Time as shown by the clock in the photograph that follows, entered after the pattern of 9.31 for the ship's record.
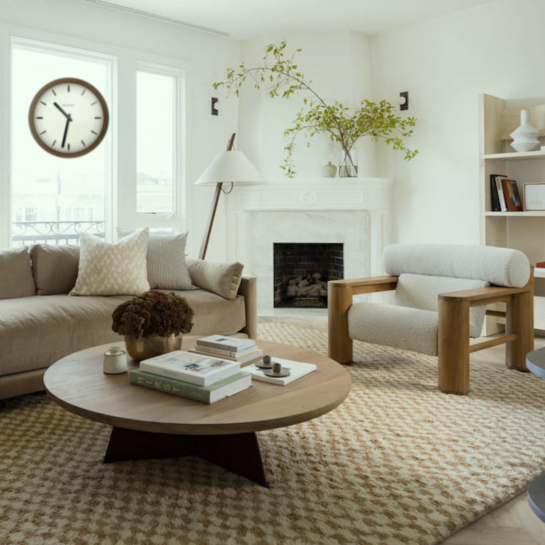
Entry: 10.32
